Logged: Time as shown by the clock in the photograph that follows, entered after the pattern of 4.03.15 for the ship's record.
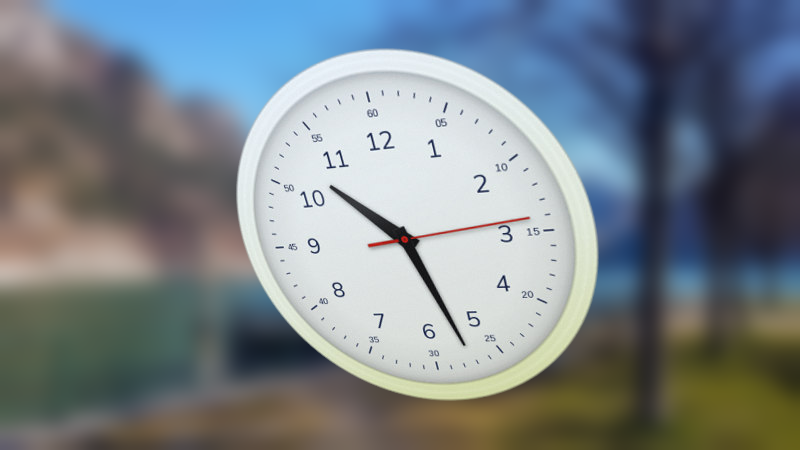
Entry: 10.27.14
